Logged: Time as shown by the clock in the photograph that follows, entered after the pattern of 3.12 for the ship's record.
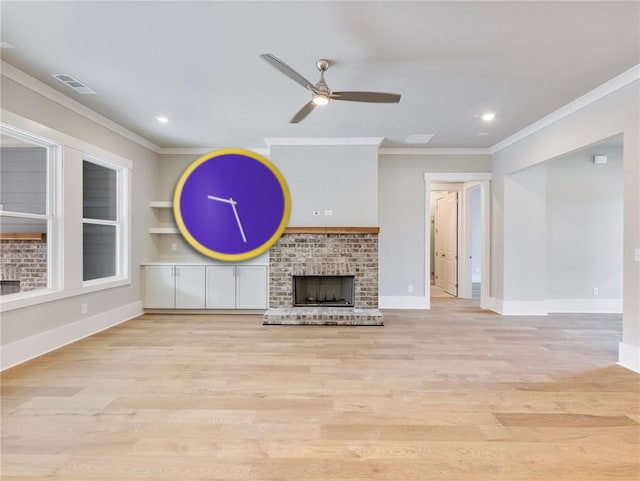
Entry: 9.27
